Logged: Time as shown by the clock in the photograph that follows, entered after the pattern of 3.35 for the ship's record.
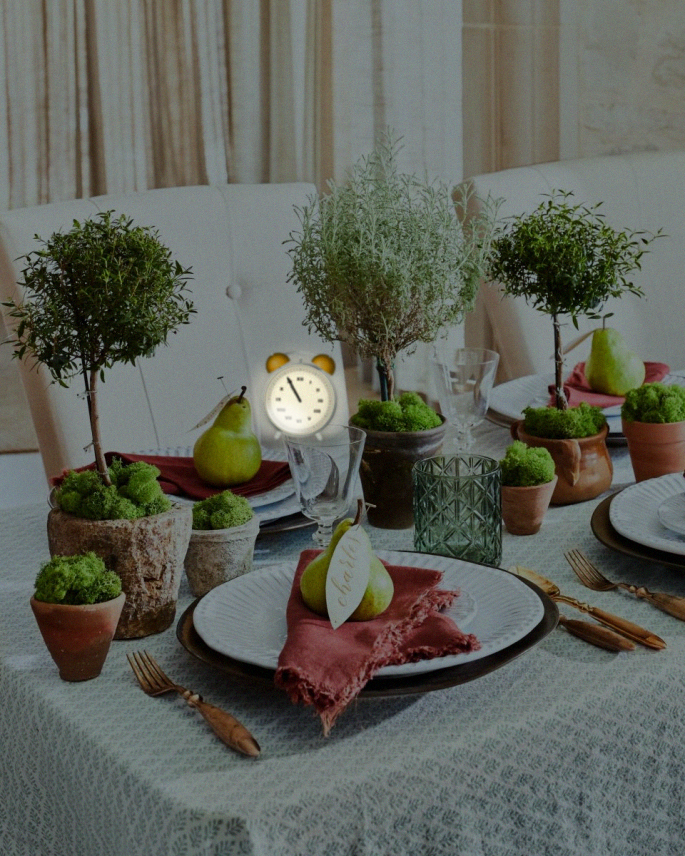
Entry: 10.55
